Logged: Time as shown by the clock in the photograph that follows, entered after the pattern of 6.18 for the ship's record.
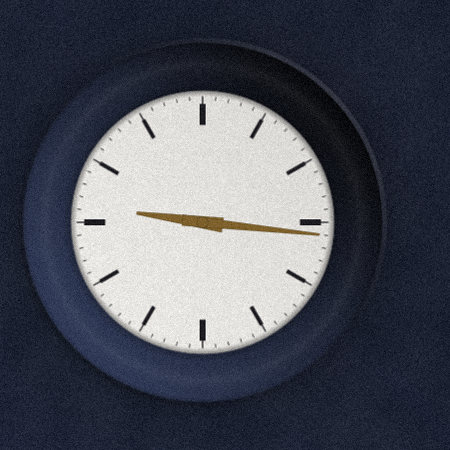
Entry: 9.16
